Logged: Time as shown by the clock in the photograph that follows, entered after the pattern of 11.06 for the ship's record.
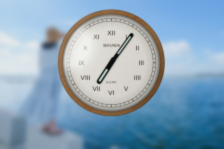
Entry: 7.06
